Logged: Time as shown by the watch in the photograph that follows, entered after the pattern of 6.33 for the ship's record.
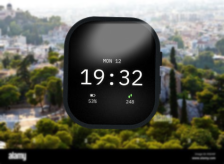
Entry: 19.32
